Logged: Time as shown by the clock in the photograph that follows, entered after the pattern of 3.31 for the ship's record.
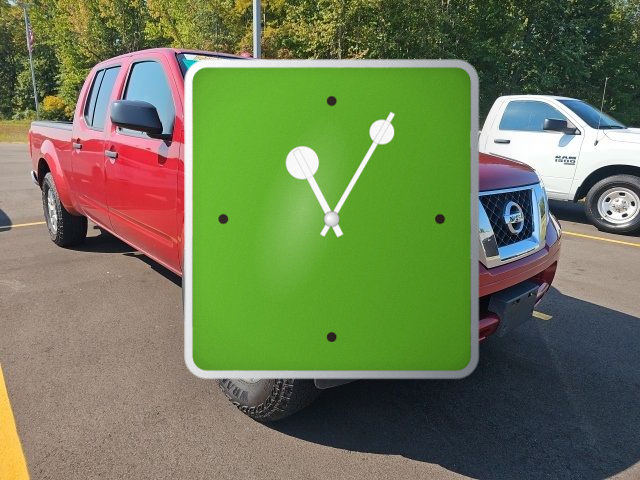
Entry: 11.05
